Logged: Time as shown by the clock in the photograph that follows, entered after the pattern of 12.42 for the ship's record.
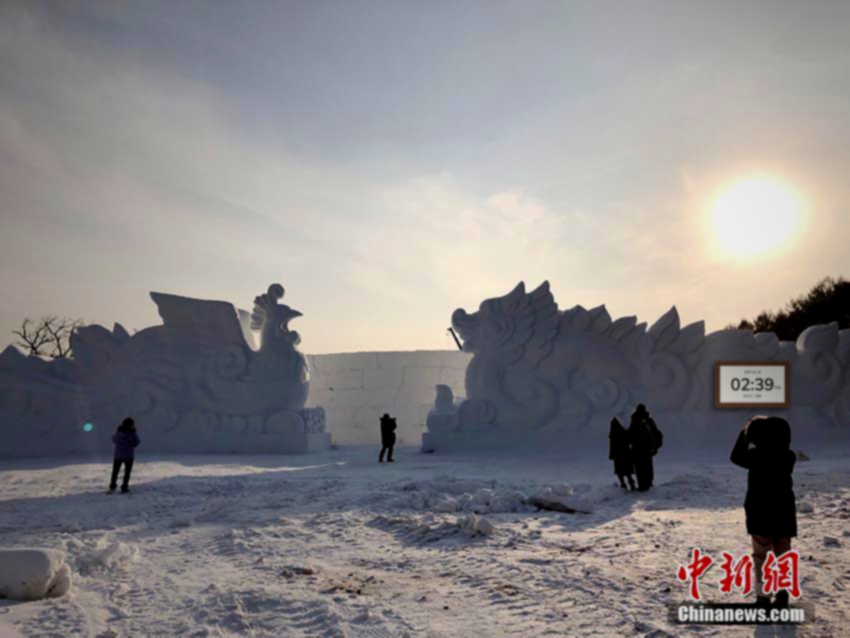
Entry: 2.39
